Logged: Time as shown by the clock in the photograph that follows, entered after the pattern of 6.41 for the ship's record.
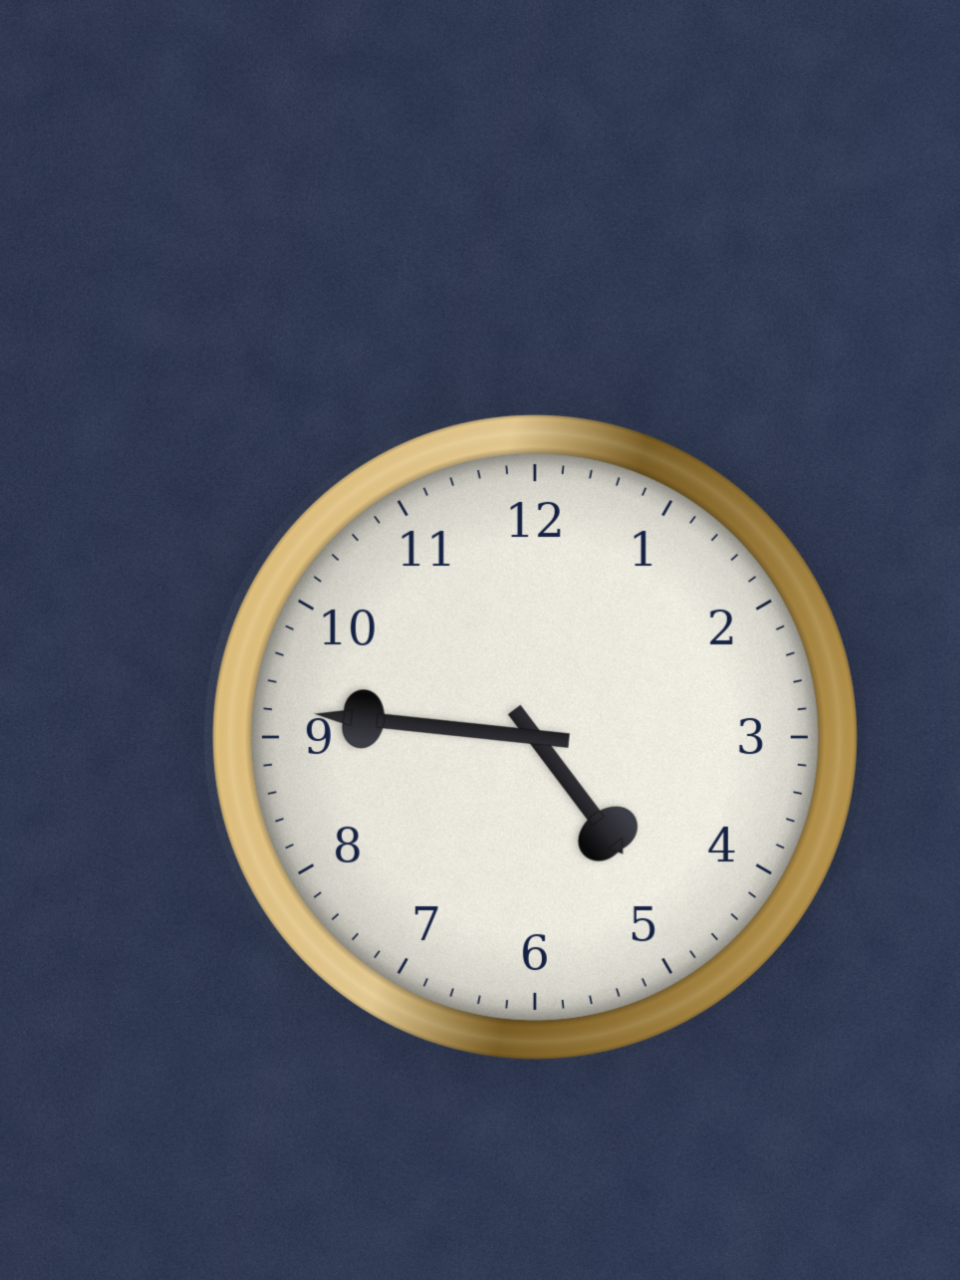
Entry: 4.46
